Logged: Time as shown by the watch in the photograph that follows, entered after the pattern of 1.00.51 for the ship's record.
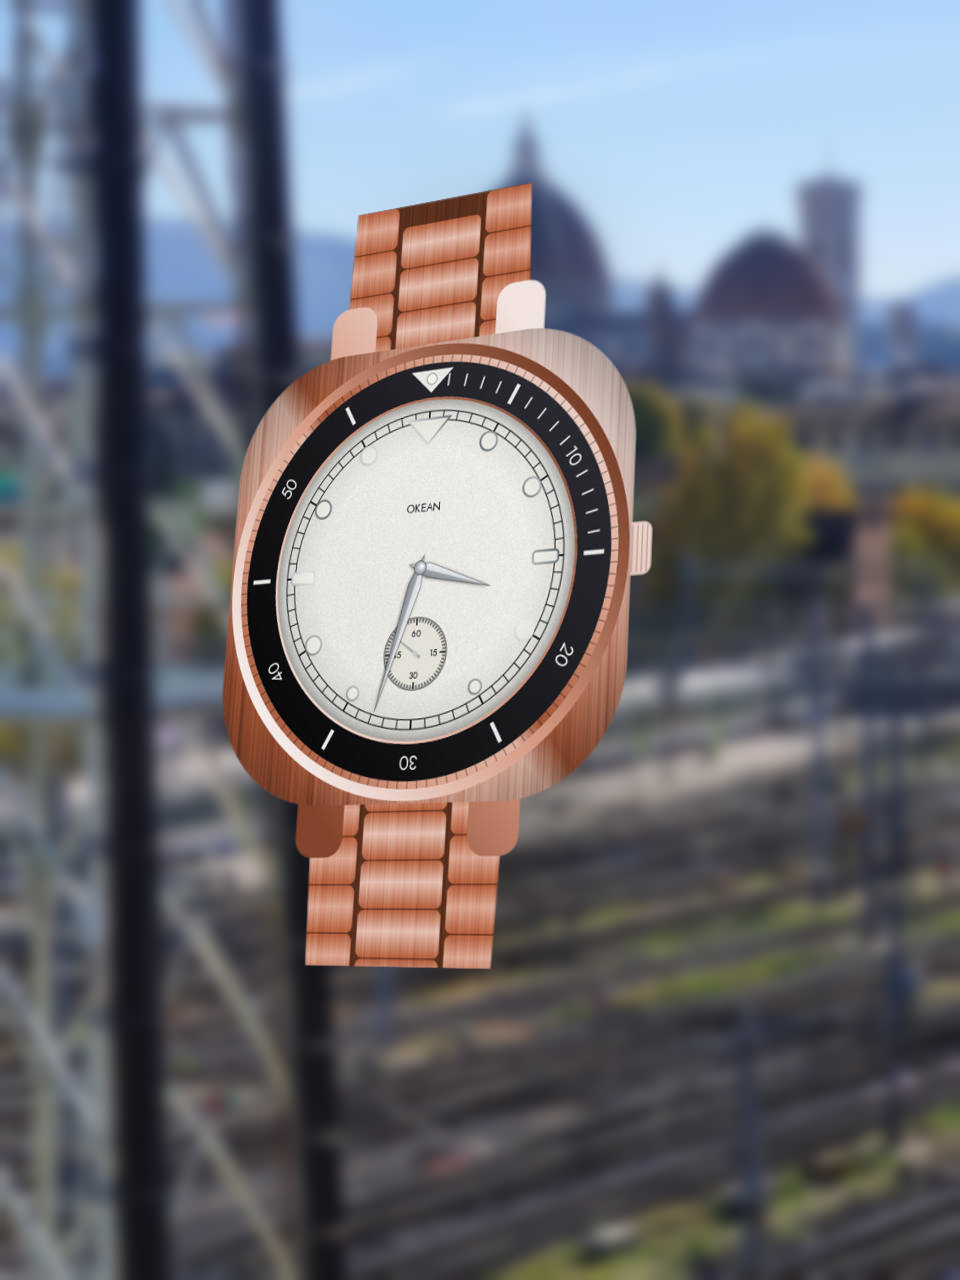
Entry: 3.32.51
